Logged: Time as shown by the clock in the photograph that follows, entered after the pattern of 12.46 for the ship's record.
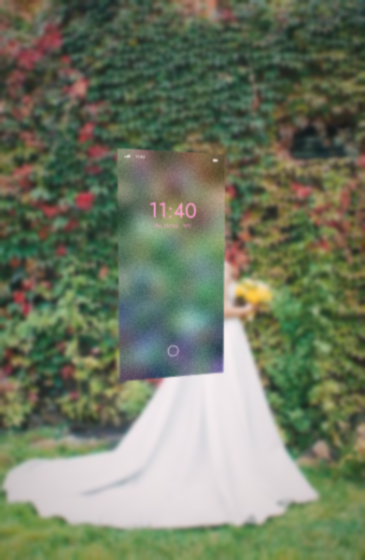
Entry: 11.40
